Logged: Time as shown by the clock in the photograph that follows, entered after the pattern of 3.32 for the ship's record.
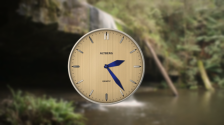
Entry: 2.24
